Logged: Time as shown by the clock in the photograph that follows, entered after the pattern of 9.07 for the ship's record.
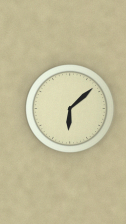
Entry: 6.08
